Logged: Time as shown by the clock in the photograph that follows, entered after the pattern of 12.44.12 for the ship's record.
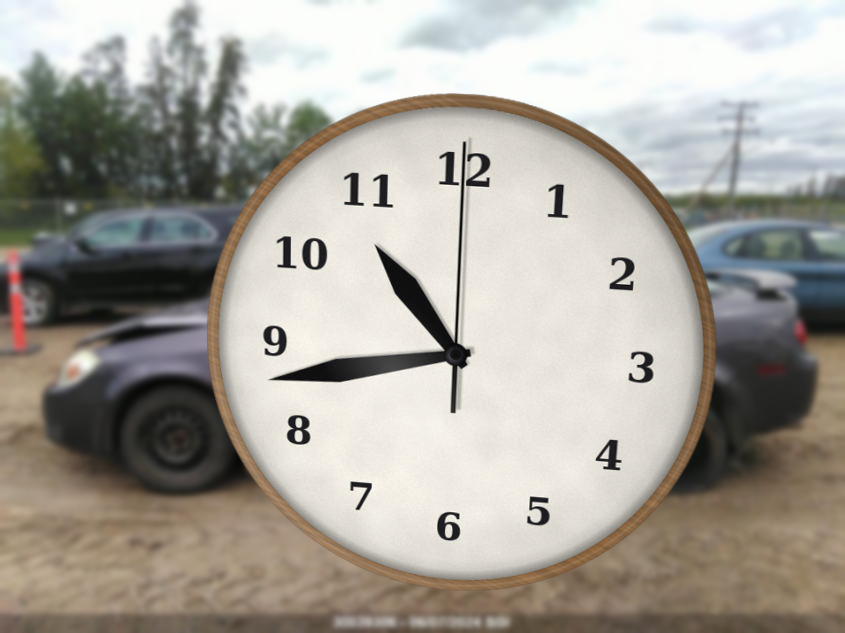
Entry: 10.43.00
